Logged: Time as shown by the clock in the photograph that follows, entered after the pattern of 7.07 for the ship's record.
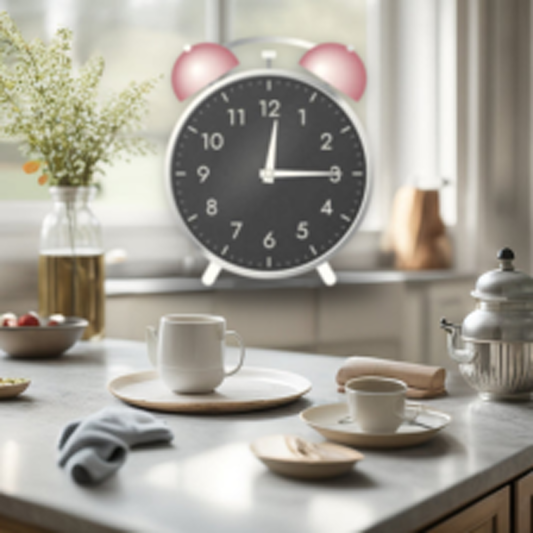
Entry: 12.15
